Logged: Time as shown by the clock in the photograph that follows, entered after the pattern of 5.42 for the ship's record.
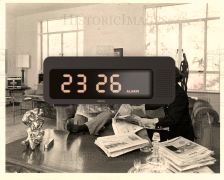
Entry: 23.26
